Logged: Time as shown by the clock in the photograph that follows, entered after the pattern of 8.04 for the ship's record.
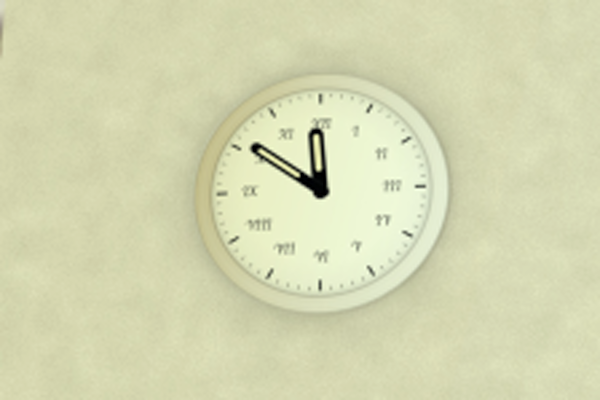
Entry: 11.51
